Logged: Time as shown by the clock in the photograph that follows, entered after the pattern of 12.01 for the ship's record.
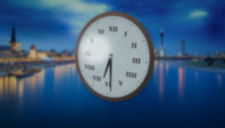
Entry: 6.29
